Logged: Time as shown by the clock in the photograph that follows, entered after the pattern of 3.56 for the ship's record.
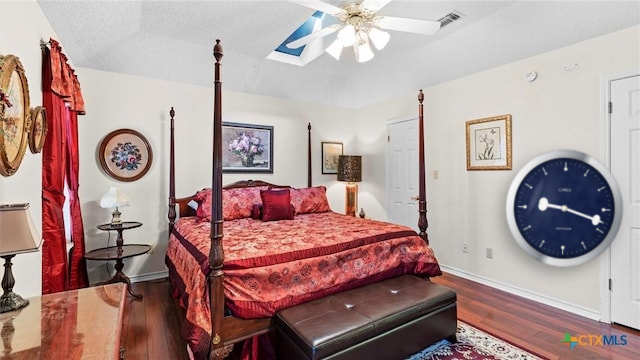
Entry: 9.18
